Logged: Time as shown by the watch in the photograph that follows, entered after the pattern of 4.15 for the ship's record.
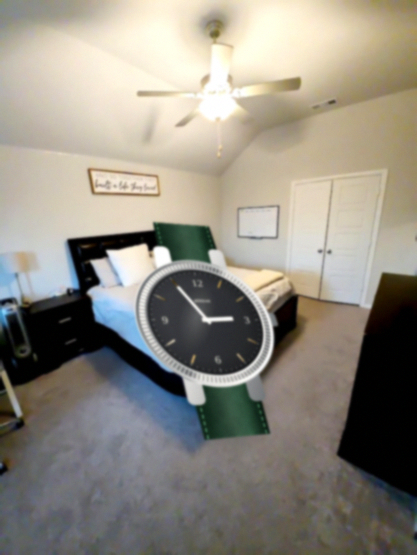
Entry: 2.55
